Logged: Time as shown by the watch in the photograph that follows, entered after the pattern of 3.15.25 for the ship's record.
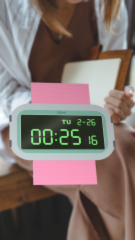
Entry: 0.25.16
